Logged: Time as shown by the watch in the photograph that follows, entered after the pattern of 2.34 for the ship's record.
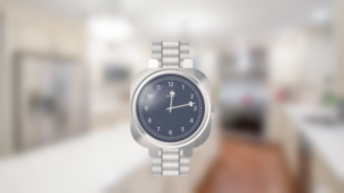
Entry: 12.13
